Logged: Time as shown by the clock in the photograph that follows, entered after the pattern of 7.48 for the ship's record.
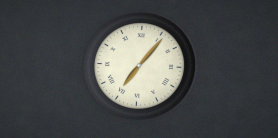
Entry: 7.06
